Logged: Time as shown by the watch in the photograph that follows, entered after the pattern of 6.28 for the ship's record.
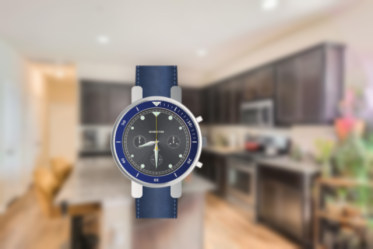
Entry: 8.30
